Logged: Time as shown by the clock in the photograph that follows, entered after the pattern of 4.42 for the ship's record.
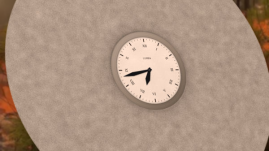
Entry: 6.43
